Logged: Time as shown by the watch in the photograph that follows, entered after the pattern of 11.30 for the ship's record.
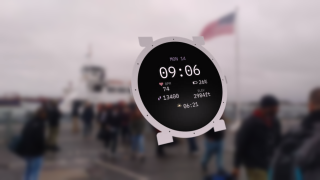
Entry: 9.06
